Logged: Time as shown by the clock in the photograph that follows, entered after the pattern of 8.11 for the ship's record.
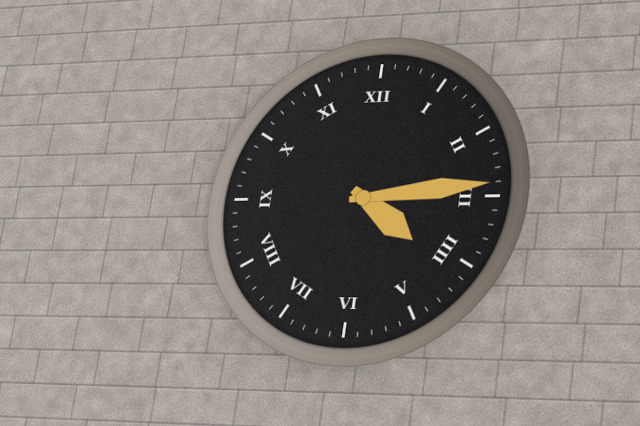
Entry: 4.14
